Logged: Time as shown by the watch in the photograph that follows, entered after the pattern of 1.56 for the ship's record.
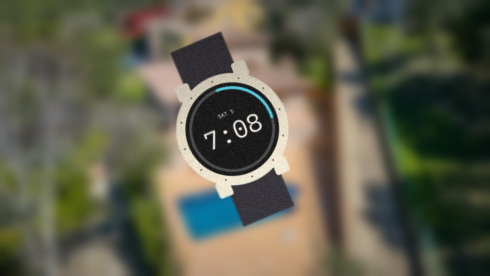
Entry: 7.08
